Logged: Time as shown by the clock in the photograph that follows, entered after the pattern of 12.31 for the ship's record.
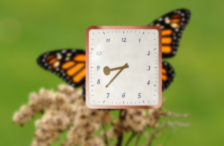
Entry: 8.37
